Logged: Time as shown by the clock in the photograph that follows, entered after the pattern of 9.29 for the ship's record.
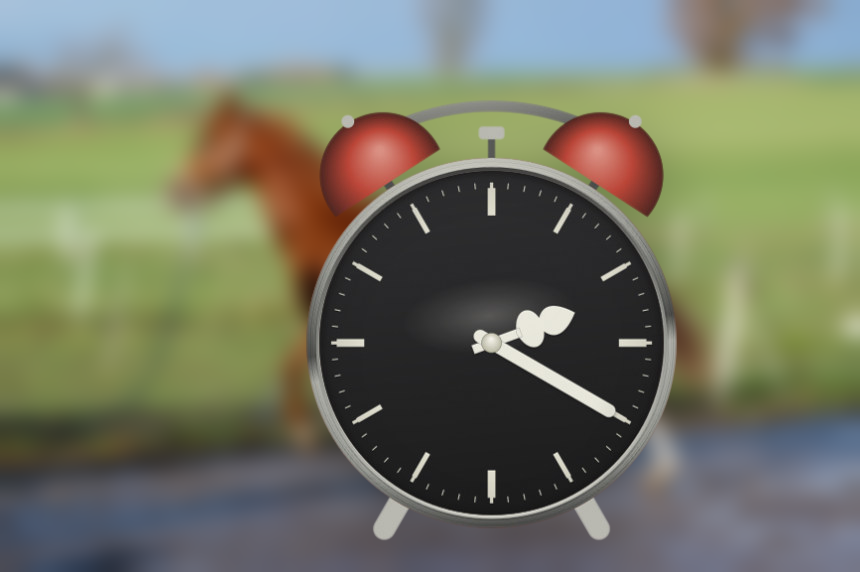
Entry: 2.20
